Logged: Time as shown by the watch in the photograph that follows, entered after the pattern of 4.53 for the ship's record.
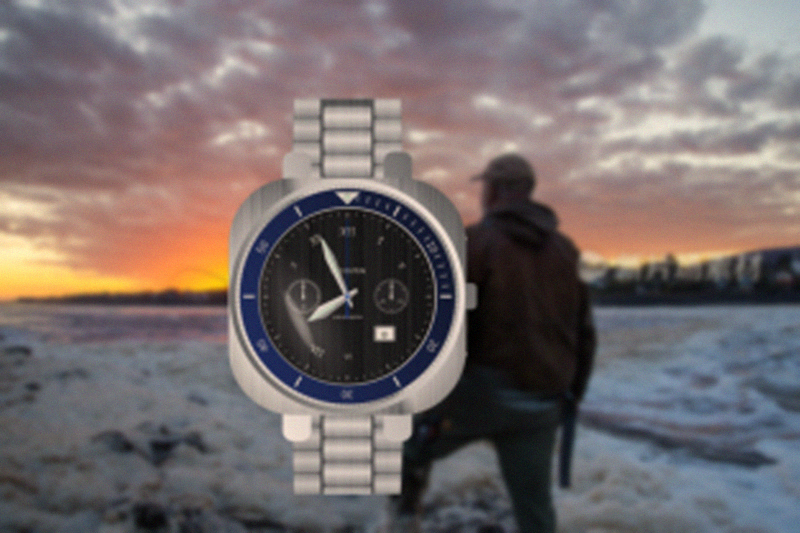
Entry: 7.56
